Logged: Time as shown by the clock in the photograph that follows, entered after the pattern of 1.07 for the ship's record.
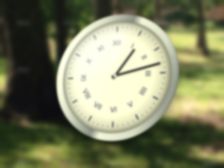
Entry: 1.13
